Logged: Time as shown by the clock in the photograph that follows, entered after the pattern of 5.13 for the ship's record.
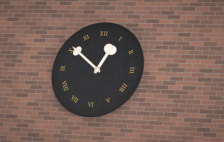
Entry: 12.51
